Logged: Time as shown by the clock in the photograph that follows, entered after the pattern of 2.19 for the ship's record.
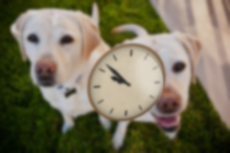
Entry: 9.52
